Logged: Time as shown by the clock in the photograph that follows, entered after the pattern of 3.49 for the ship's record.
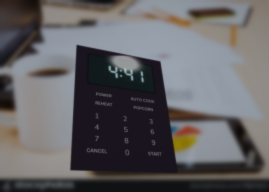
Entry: 4.41
